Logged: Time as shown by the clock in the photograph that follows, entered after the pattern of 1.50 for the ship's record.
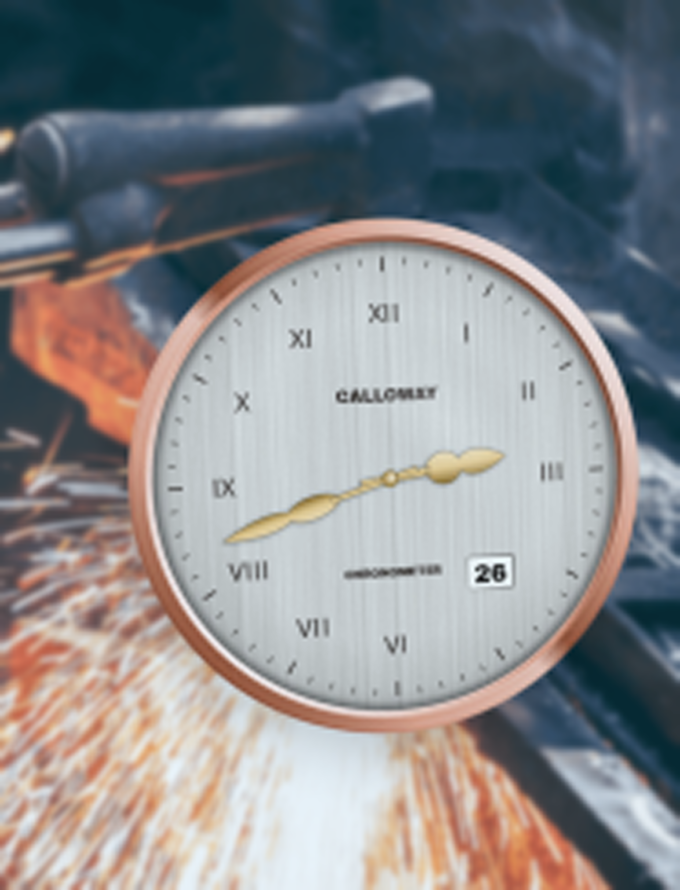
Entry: 2.42
